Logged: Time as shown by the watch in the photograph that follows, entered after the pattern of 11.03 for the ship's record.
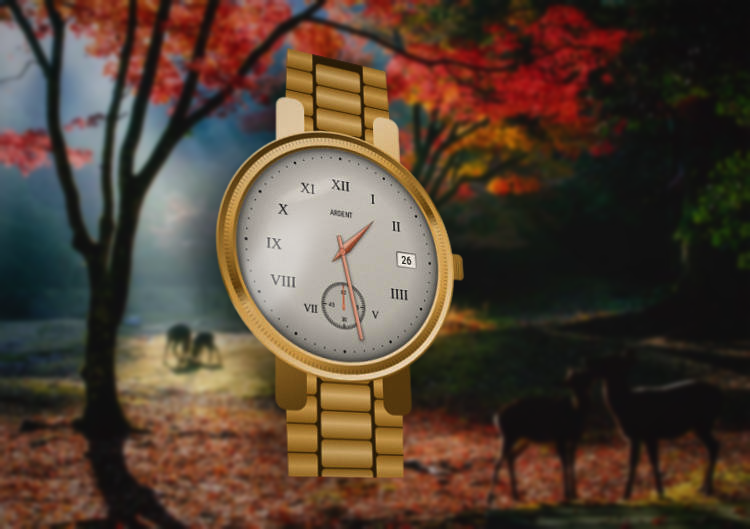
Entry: 1.28
